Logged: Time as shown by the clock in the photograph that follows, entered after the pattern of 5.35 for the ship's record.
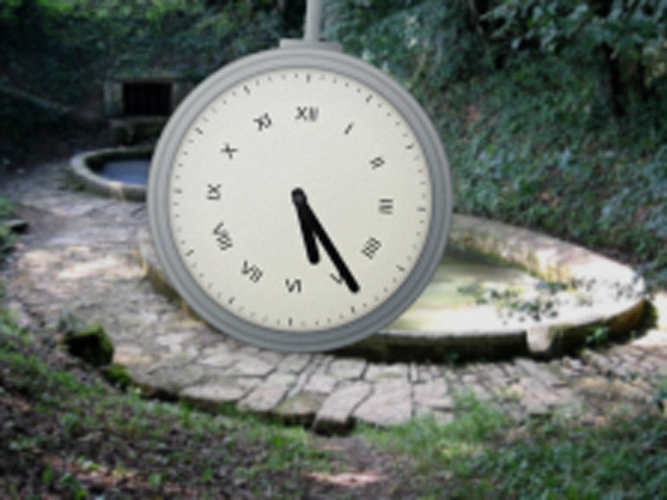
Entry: 5.24
